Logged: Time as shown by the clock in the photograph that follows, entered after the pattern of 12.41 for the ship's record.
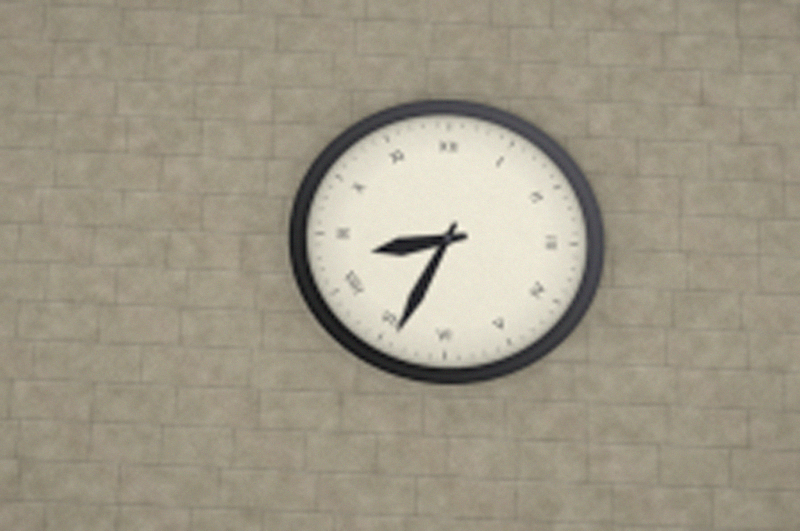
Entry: 8.34
